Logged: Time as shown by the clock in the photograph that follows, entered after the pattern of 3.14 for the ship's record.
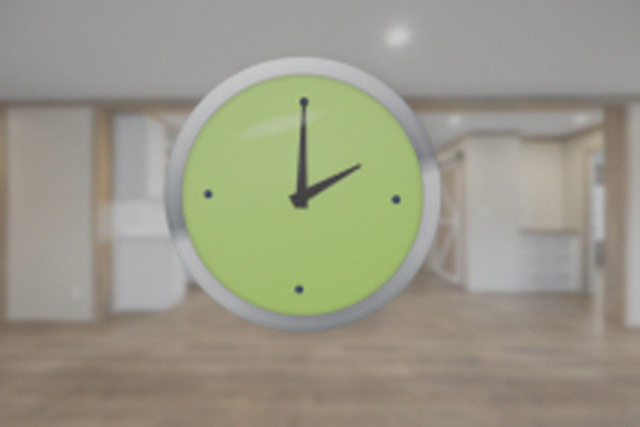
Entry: 2.00
